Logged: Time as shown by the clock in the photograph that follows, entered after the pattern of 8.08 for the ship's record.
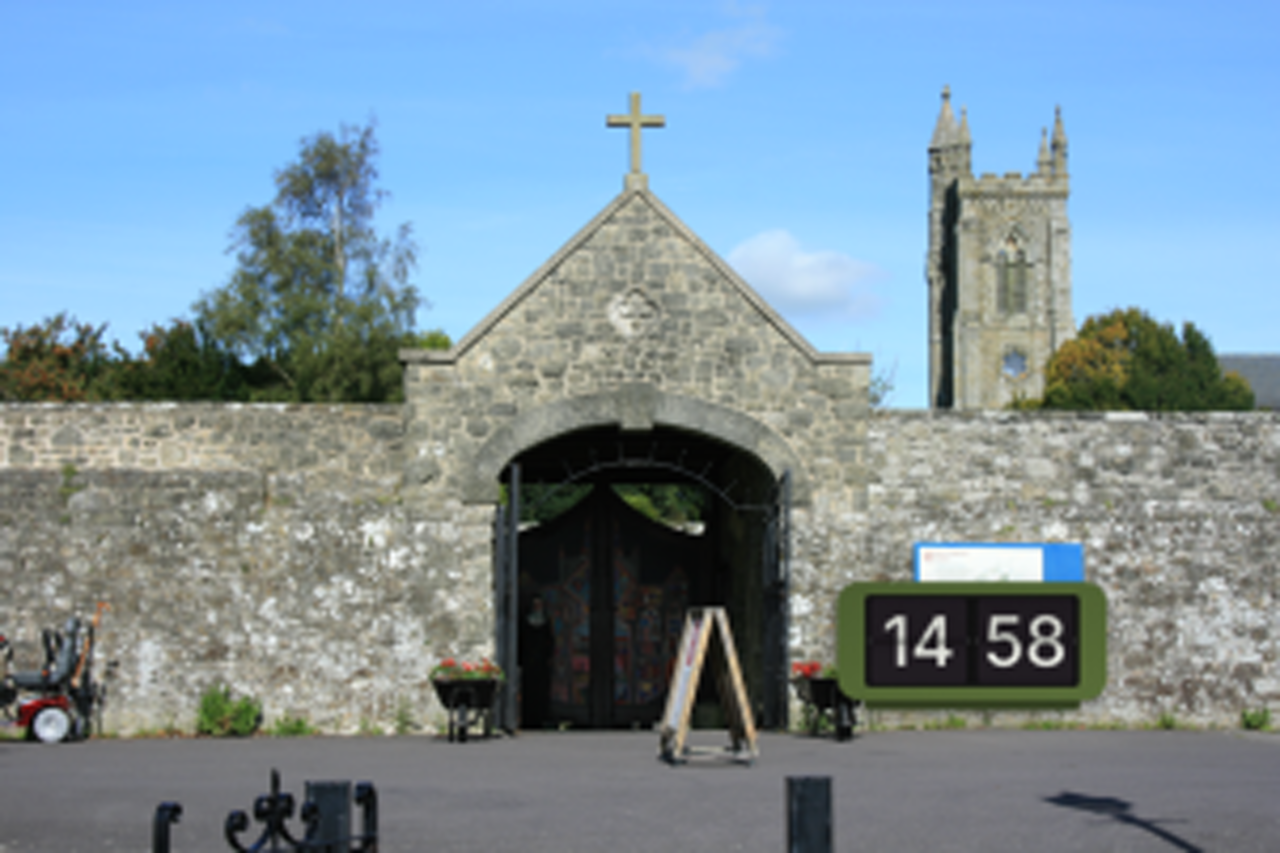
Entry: 14.58
